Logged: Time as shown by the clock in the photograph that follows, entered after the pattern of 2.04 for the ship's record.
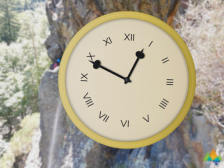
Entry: 12.49
